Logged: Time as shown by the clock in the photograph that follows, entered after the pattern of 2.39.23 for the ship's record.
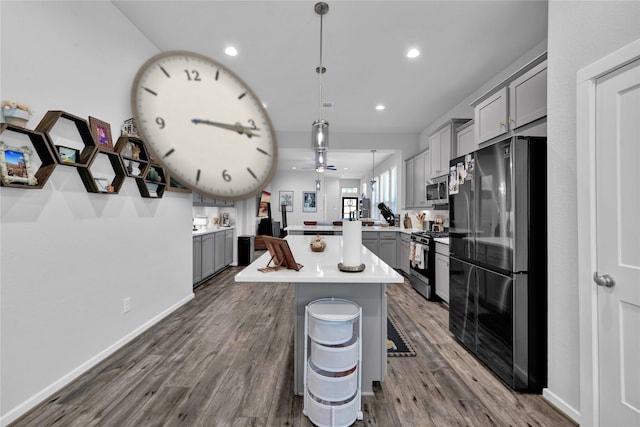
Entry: 3.17.16
